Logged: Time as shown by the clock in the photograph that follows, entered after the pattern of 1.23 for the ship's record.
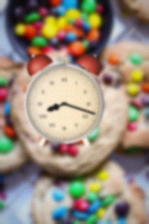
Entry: 8.18
